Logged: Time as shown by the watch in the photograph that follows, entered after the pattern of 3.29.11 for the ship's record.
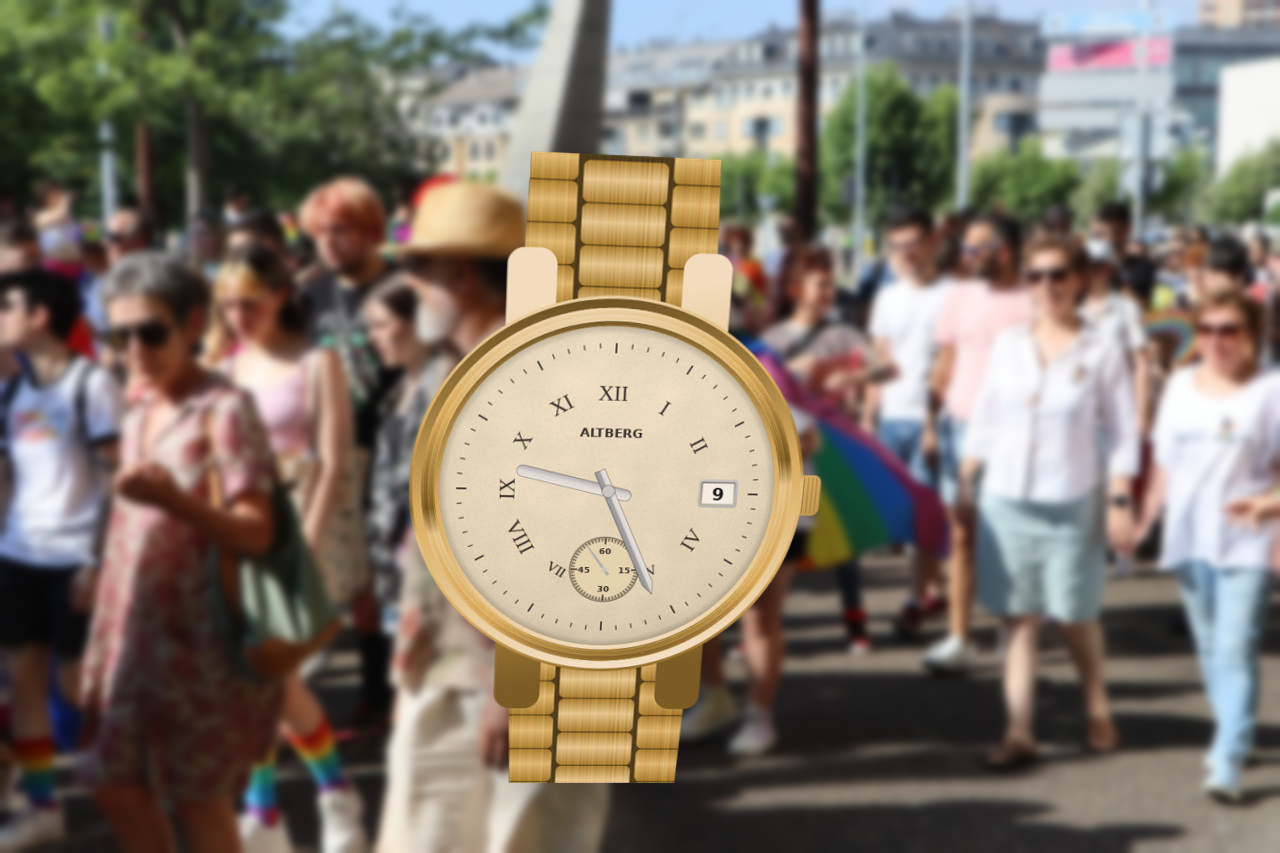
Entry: 9.25.54
